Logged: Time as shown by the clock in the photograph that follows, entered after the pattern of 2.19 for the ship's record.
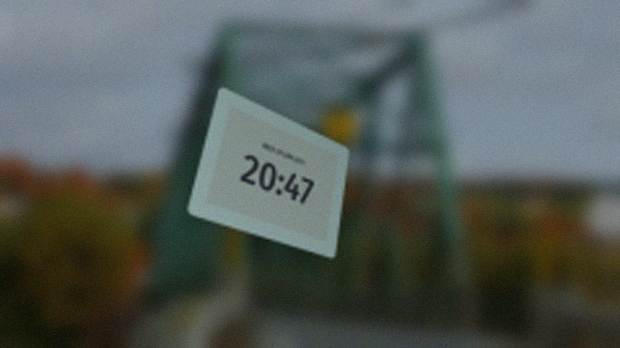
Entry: 20.47
